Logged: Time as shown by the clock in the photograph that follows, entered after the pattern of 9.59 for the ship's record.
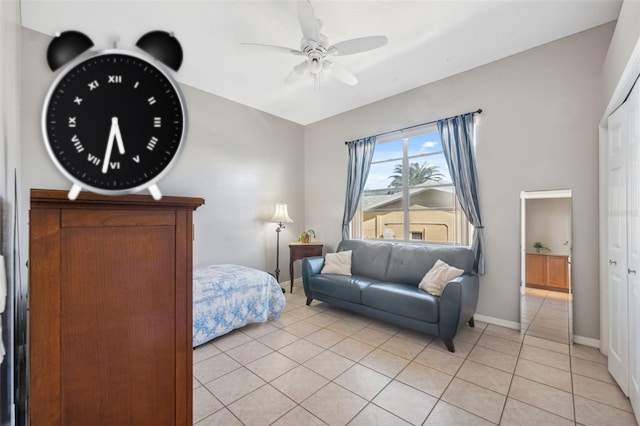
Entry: 5.32
